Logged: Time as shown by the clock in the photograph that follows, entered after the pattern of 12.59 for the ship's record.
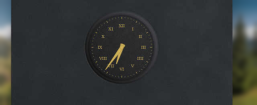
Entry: 6.36
